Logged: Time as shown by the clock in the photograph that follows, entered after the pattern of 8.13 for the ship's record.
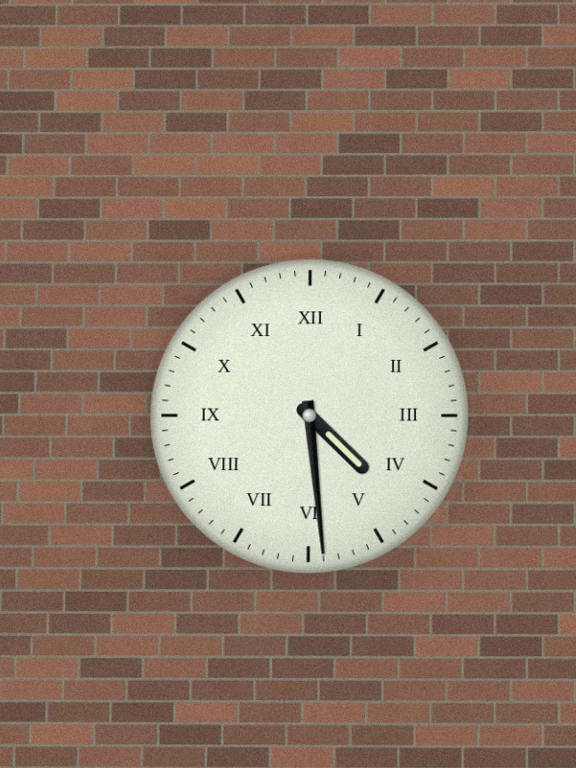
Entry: 4.29
